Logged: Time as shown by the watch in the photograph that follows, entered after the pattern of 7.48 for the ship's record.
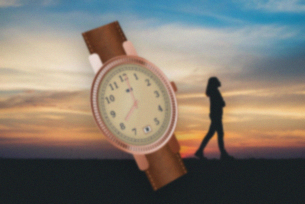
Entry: 8.01
